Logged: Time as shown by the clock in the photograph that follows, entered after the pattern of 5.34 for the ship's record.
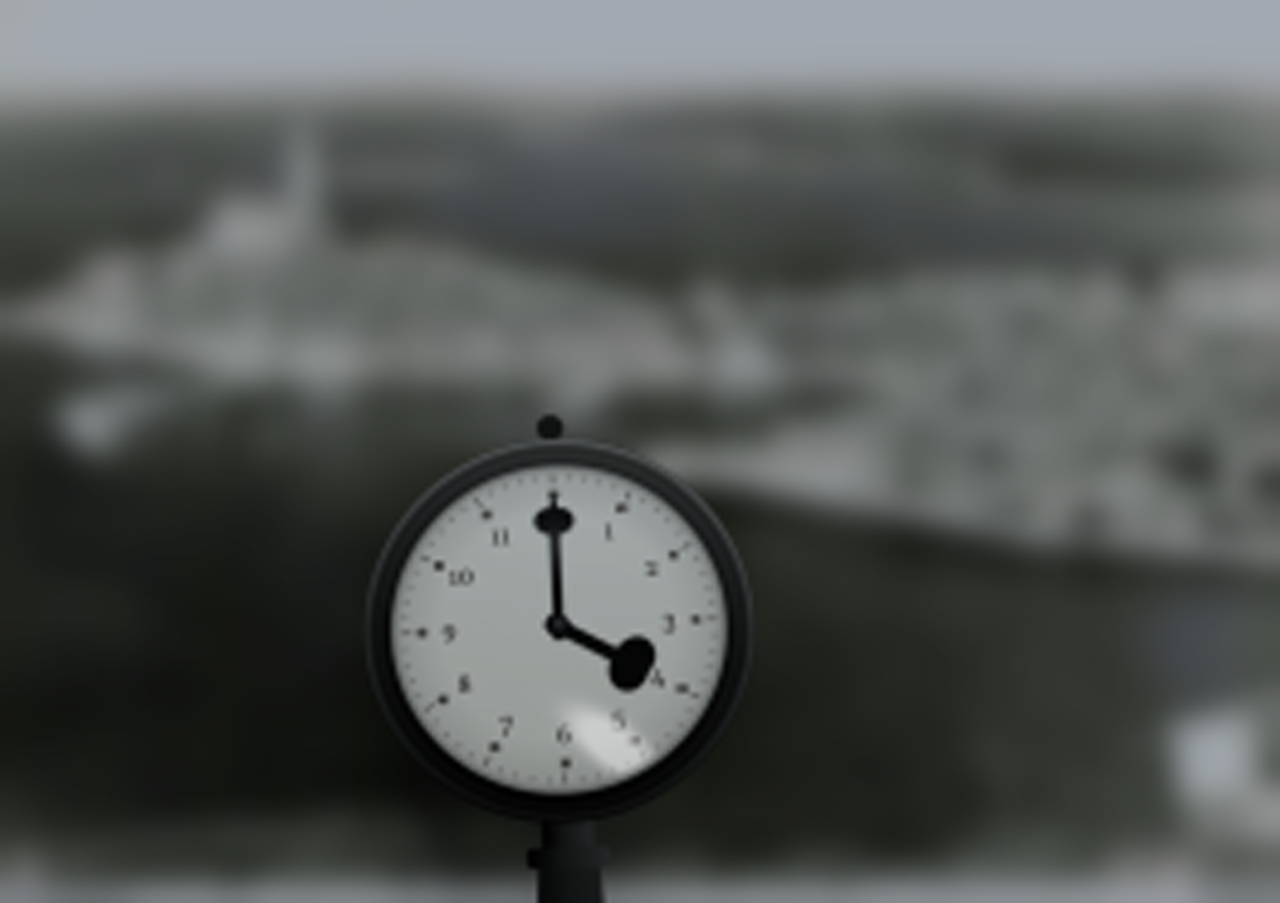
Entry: 4.00
